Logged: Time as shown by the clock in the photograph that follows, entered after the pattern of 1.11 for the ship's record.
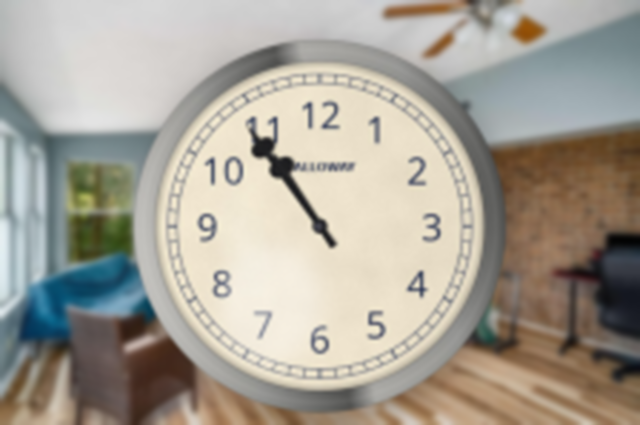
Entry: 10.54
